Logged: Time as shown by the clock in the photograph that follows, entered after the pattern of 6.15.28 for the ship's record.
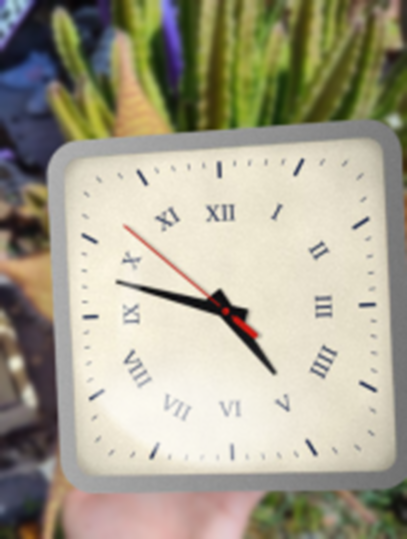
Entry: 4.47.52
